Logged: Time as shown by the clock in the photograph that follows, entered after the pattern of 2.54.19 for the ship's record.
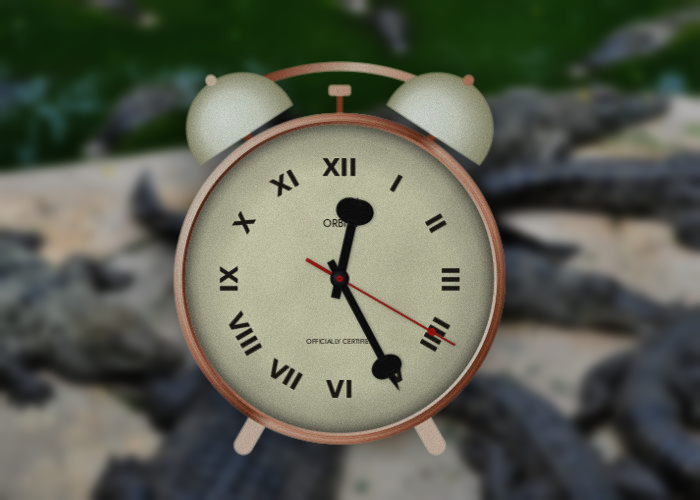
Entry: 12.25.20
